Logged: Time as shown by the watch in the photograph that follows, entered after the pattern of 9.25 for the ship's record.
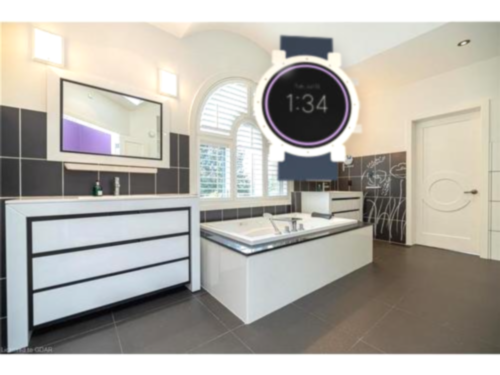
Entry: 1.34
